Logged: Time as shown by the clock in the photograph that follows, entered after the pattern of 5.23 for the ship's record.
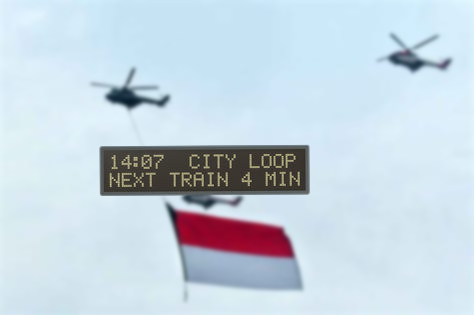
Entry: 14.07
